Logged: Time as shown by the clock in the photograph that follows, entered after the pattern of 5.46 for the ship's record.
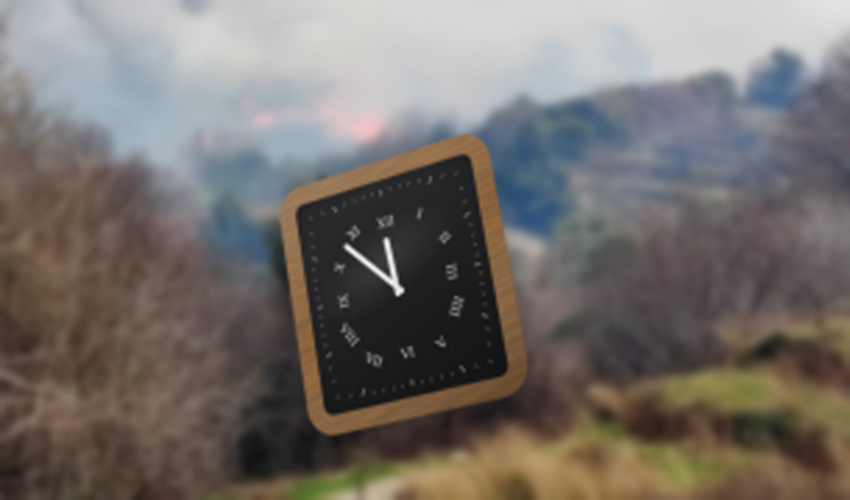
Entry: 11.53
